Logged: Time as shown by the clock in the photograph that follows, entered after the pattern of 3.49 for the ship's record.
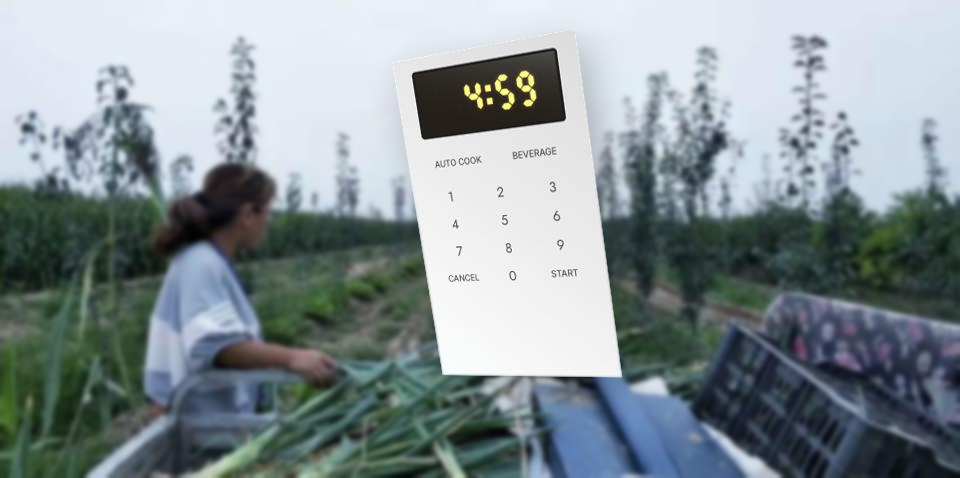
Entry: 4.59
